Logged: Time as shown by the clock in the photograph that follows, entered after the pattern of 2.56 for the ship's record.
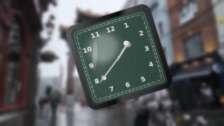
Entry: 1.39
